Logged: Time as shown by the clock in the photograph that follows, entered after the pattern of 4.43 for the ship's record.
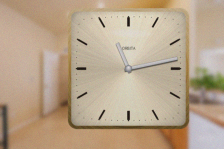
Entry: 11.13
